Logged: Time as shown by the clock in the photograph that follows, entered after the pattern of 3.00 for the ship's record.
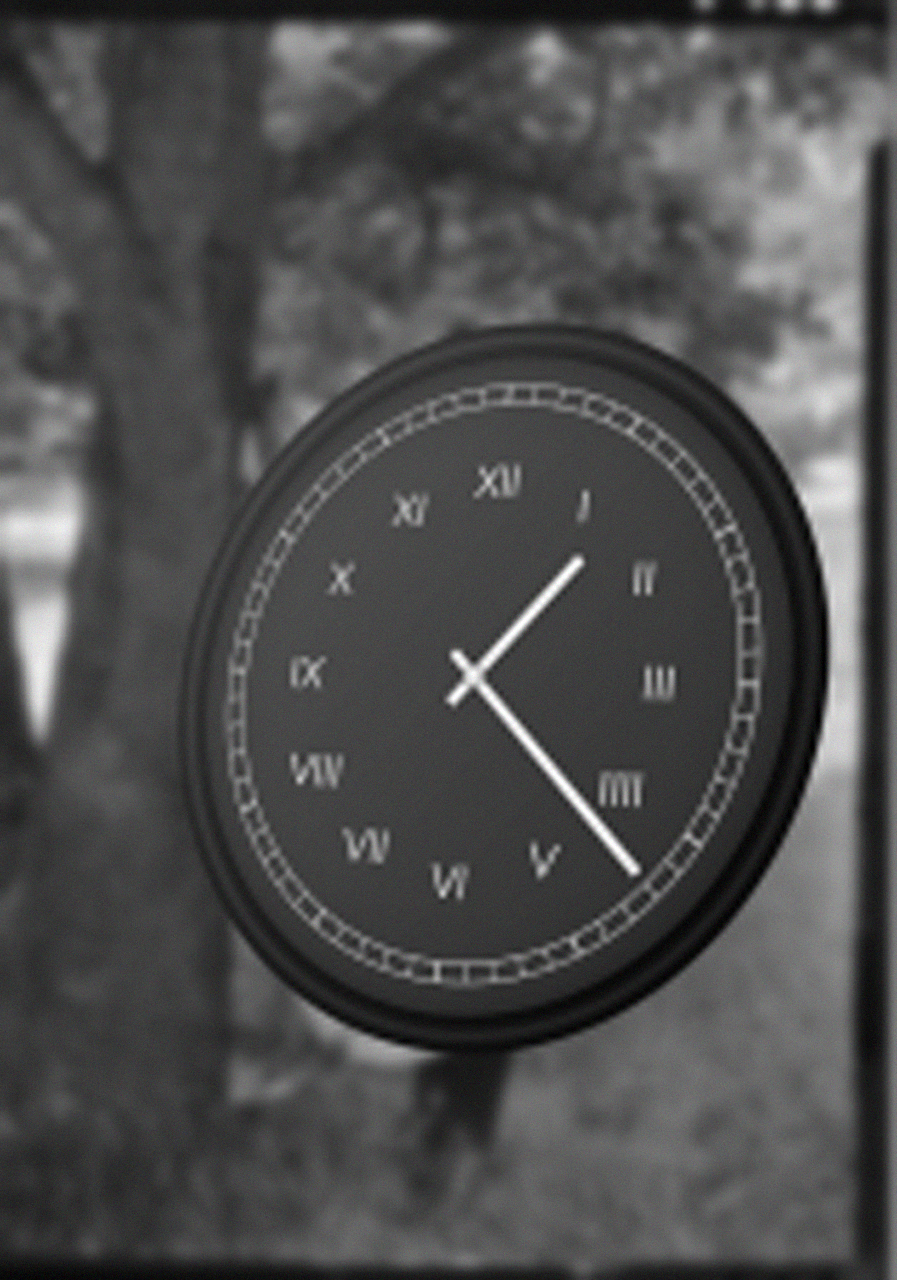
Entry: 1.22
